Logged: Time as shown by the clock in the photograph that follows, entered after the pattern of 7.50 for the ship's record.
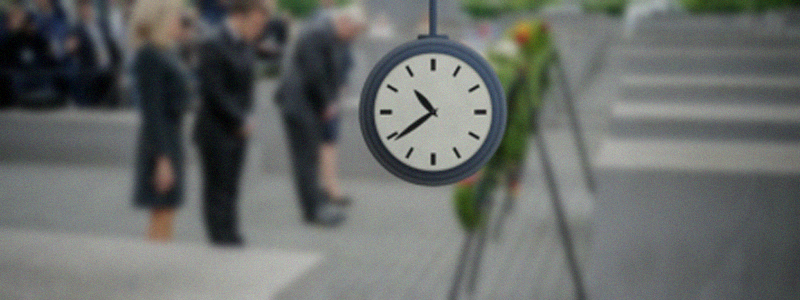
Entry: 10.39
